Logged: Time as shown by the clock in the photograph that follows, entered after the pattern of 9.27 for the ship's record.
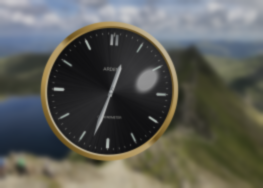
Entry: 12.33
